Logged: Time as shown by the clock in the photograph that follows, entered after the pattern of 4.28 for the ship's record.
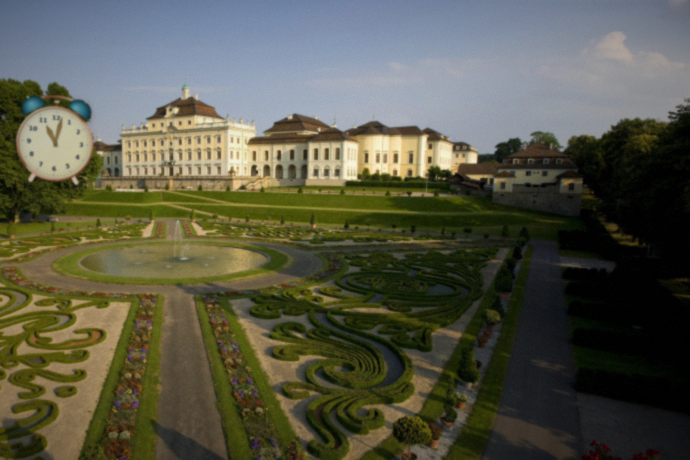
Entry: 11.02
